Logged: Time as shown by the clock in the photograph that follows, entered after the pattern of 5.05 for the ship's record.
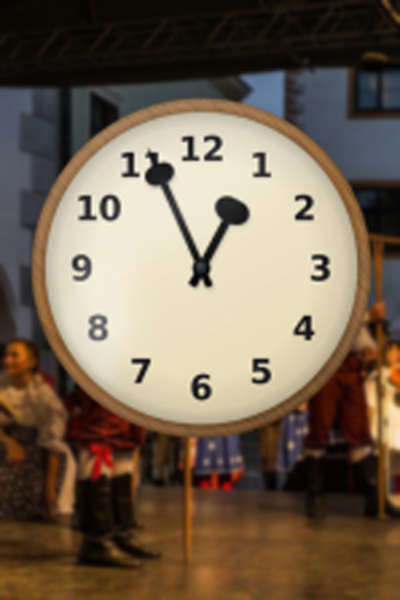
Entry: 12.56
